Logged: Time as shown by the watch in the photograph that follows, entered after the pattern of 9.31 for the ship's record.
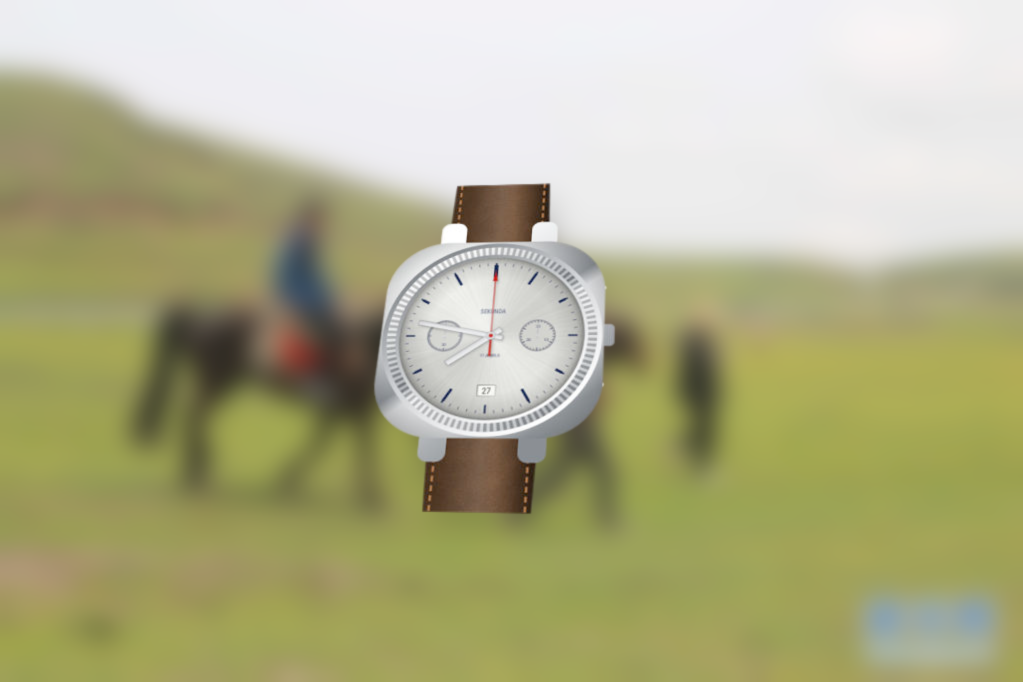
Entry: 7.47
